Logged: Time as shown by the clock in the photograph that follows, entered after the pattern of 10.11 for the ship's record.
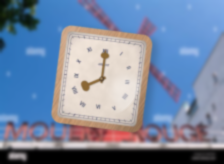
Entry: 8.00
